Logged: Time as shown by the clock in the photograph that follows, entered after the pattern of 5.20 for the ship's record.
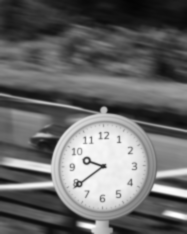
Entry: 9.39
